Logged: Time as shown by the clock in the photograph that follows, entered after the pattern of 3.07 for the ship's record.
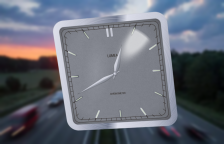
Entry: 12.41
